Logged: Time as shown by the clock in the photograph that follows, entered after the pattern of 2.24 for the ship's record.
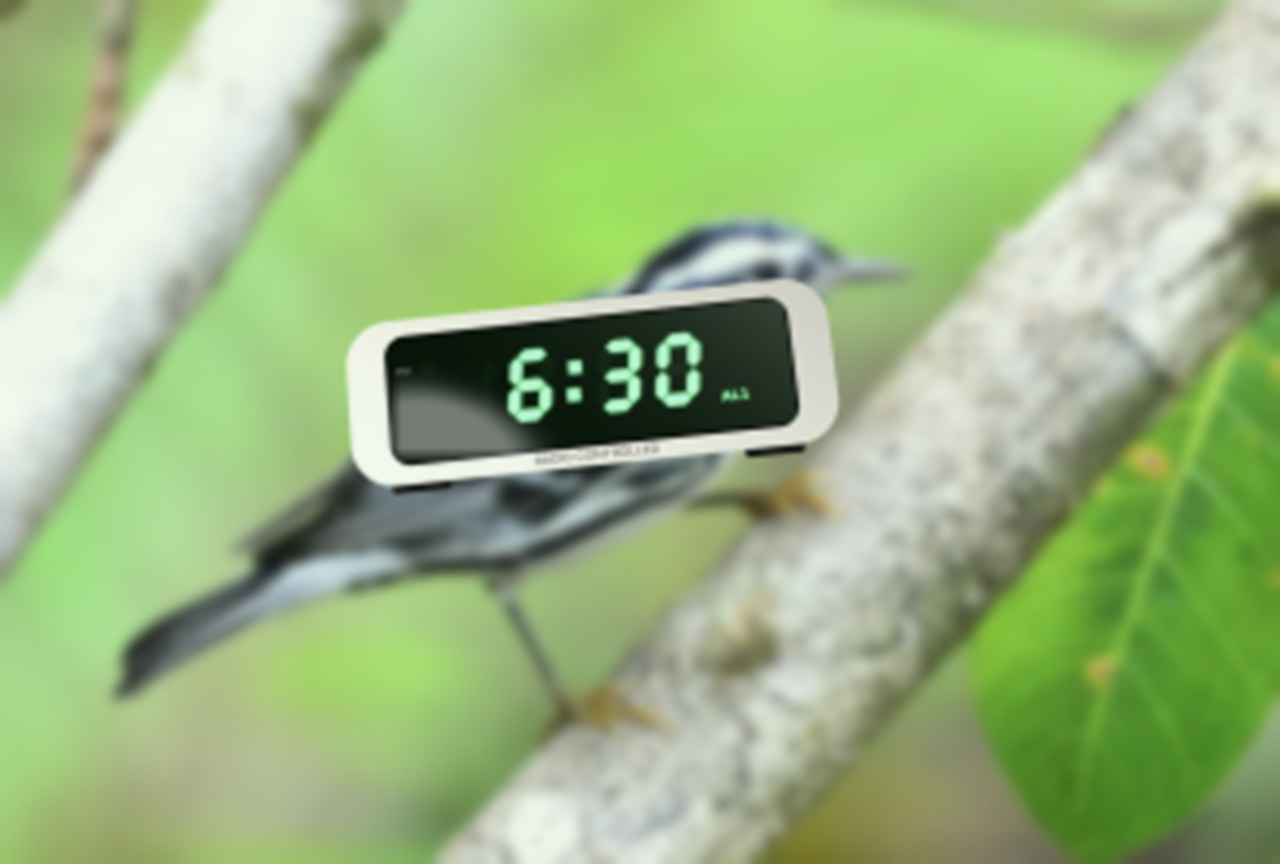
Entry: 6.30
